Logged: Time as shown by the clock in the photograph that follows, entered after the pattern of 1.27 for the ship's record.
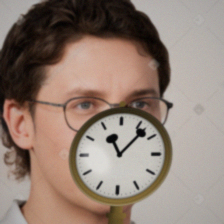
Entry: 11.07
